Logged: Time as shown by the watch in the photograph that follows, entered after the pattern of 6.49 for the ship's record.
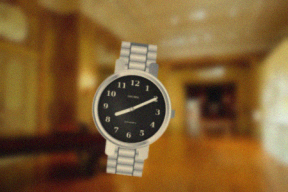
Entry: 8.10
